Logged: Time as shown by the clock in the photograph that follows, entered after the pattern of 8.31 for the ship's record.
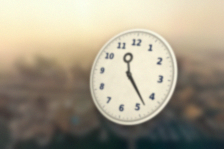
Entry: 11.23
